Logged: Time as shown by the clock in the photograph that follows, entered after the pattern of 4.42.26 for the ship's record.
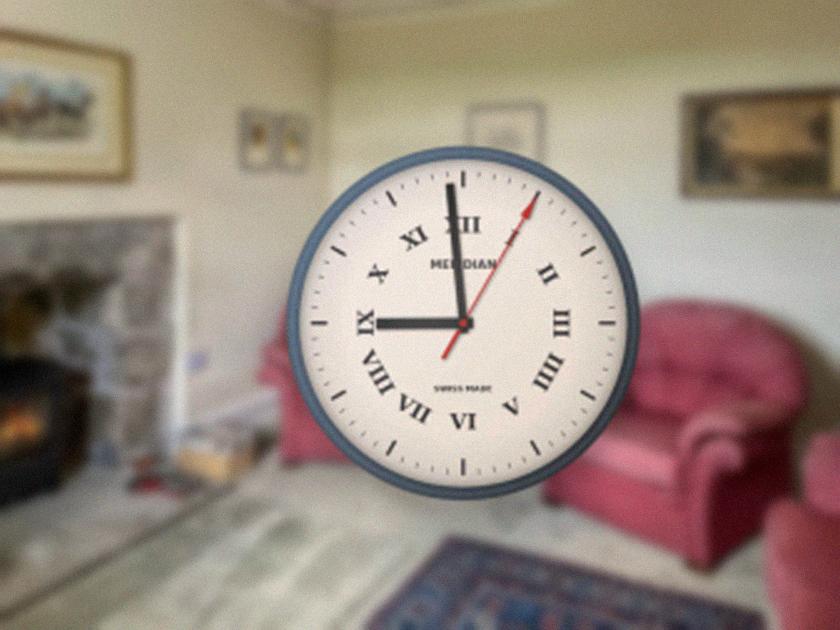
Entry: 8.59.05
